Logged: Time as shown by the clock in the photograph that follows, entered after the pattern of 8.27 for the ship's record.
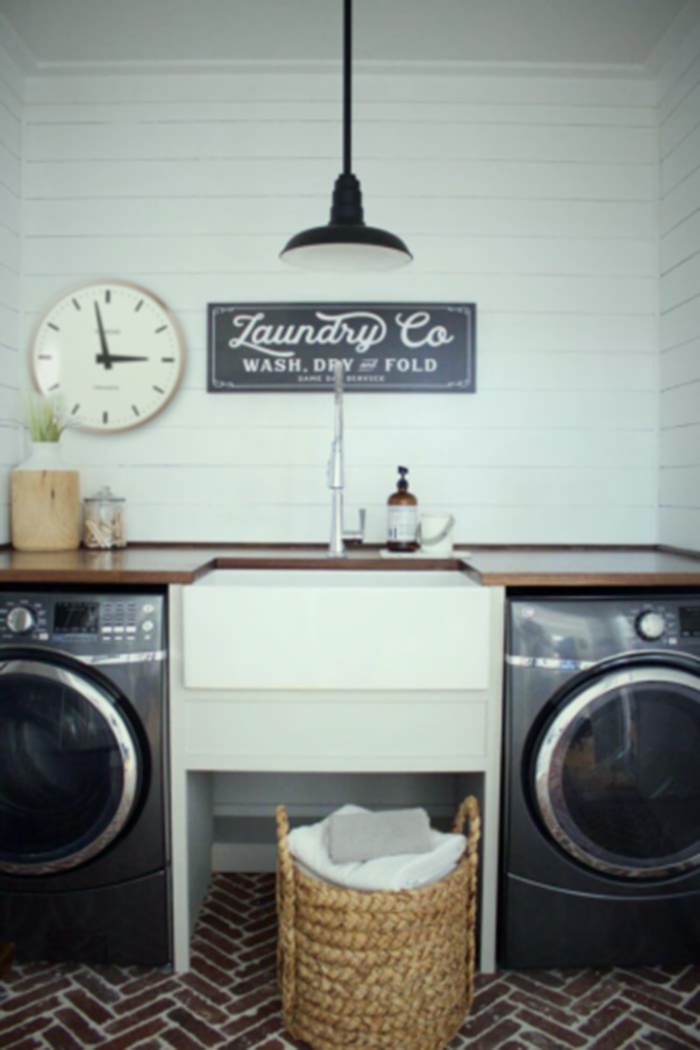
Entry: 2.58
